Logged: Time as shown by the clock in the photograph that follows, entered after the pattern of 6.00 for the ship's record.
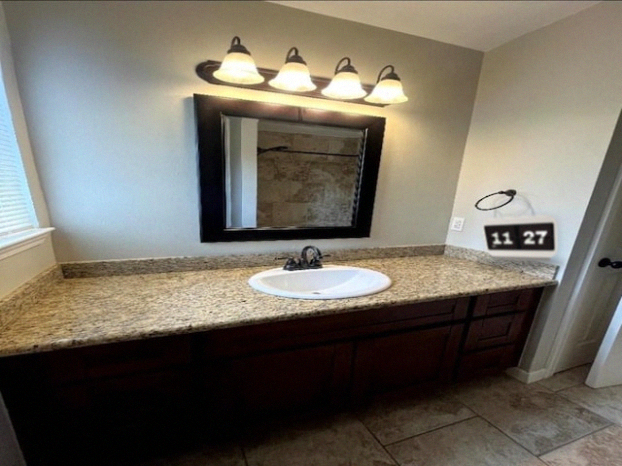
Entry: 11.27
